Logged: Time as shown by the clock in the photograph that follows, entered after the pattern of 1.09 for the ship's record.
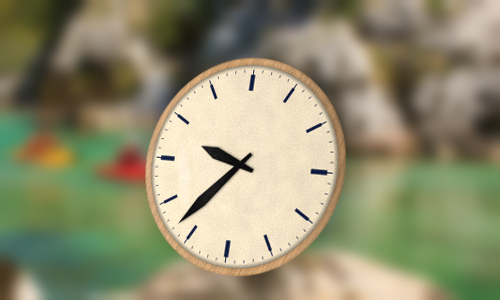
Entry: 9.37
